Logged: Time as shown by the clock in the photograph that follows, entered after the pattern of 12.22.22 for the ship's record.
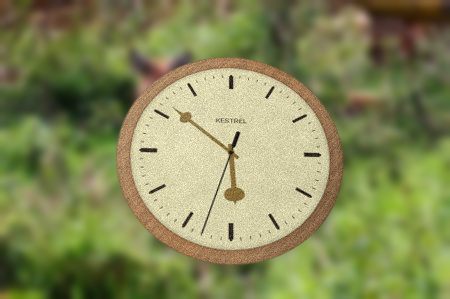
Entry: 5.51.33
